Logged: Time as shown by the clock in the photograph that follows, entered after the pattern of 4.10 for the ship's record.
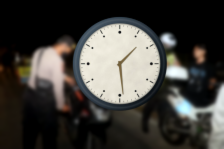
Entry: 1.29
